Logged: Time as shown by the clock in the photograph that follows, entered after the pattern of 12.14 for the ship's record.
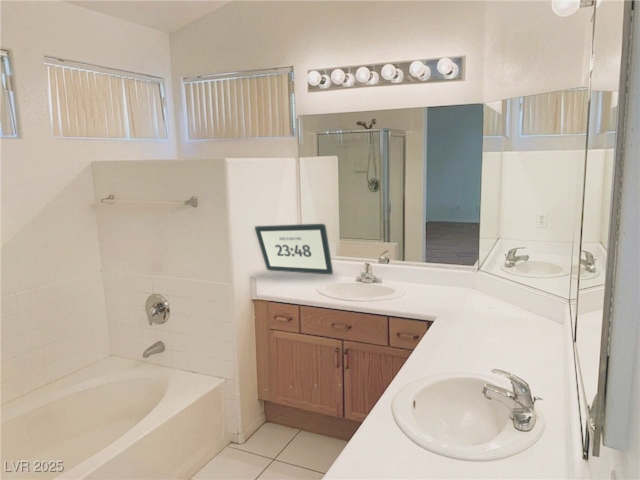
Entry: 23.48
